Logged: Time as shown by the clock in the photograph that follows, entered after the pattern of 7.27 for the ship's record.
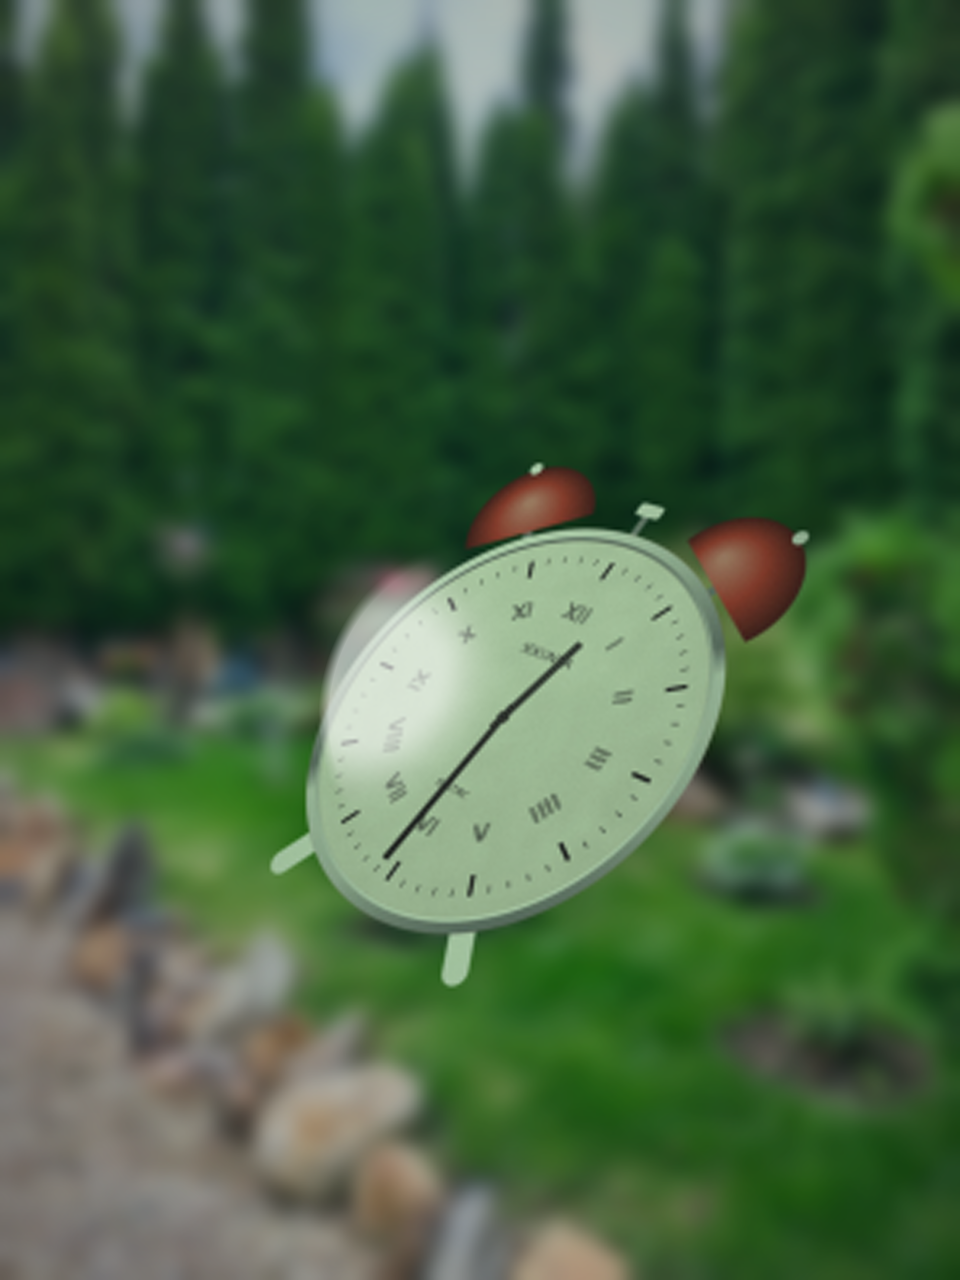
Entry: 12.31
